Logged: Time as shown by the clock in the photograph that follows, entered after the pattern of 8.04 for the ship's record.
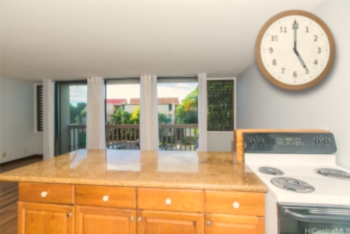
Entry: 5.00
